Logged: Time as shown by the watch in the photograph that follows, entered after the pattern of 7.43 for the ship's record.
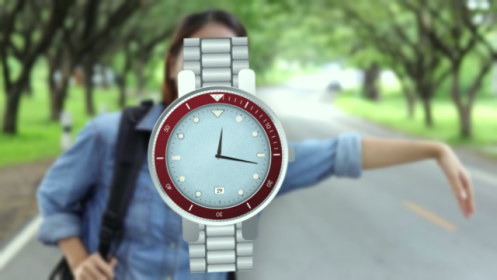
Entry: 12.17
